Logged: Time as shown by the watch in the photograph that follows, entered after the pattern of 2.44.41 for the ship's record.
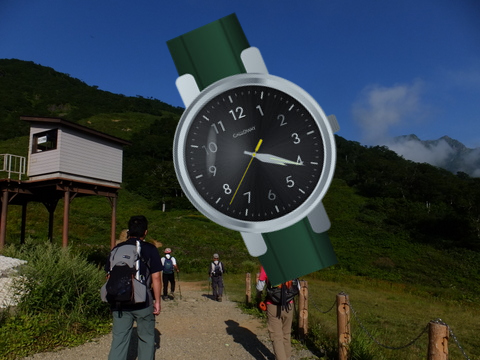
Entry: 4.20.38
